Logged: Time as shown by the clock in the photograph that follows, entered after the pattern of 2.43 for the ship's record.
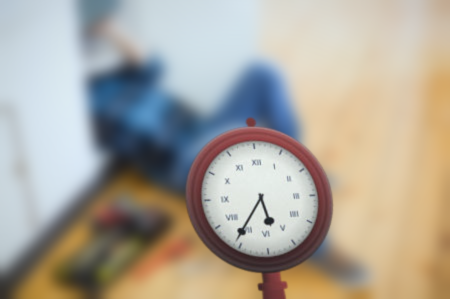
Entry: 5.36
